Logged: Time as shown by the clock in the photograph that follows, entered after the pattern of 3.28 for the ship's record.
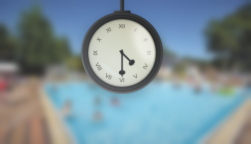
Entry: 4.30
